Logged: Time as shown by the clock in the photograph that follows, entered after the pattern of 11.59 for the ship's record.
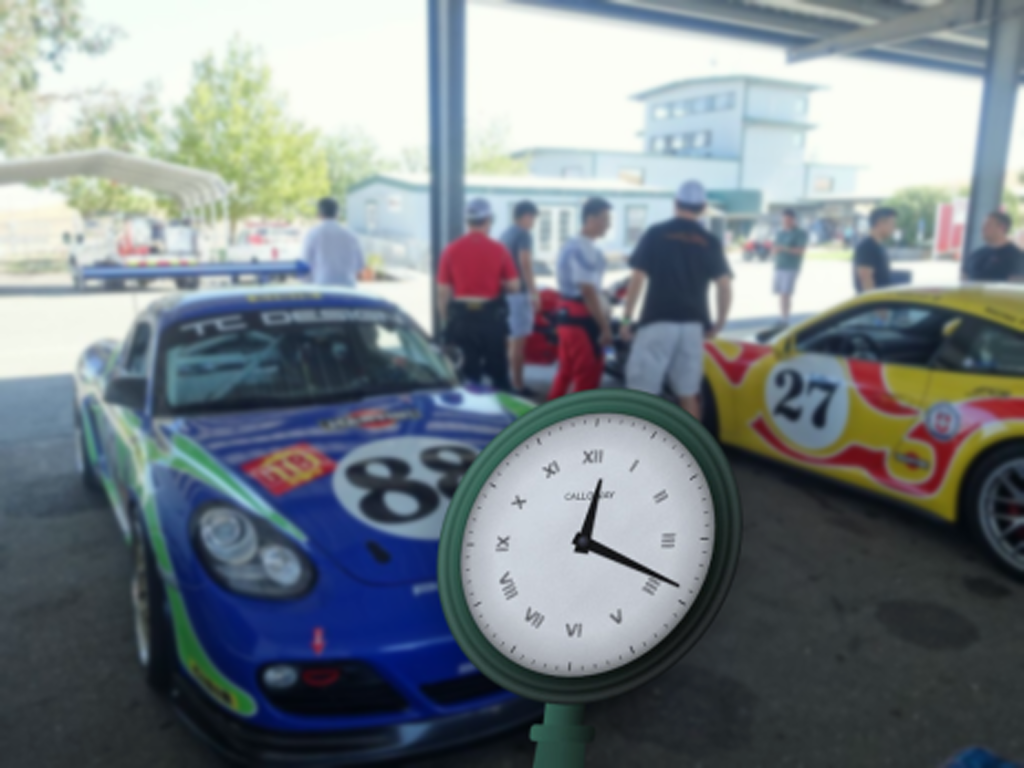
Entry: 12.19
